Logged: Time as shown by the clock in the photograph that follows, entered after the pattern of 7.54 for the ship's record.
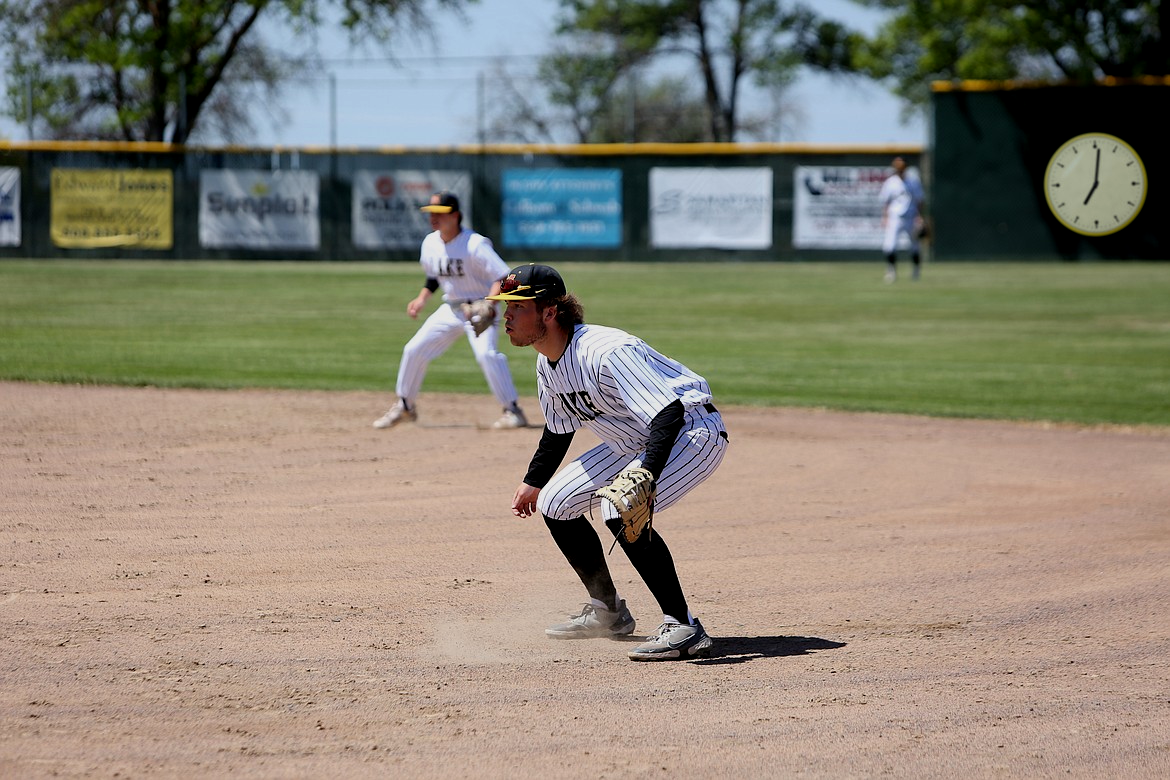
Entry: 7.01
